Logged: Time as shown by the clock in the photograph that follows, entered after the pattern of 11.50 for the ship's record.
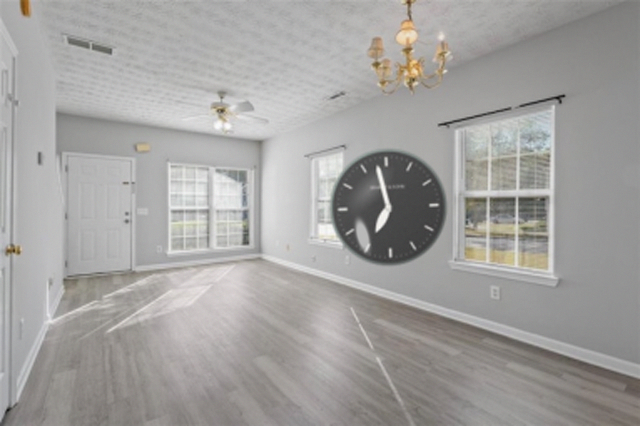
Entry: 6.58
